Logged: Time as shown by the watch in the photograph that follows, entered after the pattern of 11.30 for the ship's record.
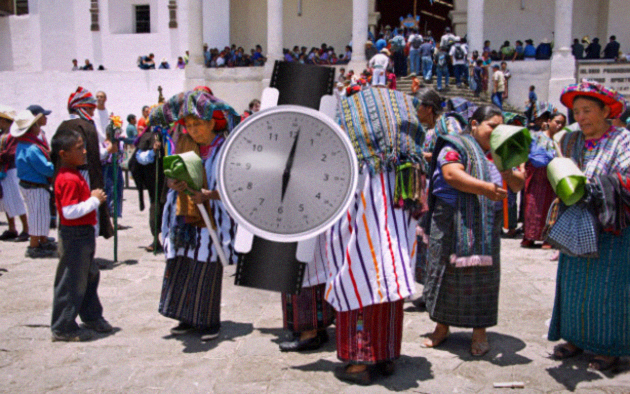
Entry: 6.01
